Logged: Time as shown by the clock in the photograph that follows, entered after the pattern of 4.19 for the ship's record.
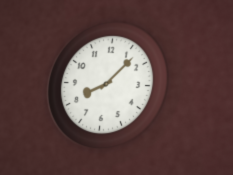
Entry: 8.07
